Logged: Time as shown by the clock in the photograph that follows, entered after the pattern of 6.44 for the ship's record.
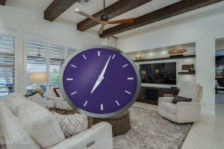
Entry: 7.04
